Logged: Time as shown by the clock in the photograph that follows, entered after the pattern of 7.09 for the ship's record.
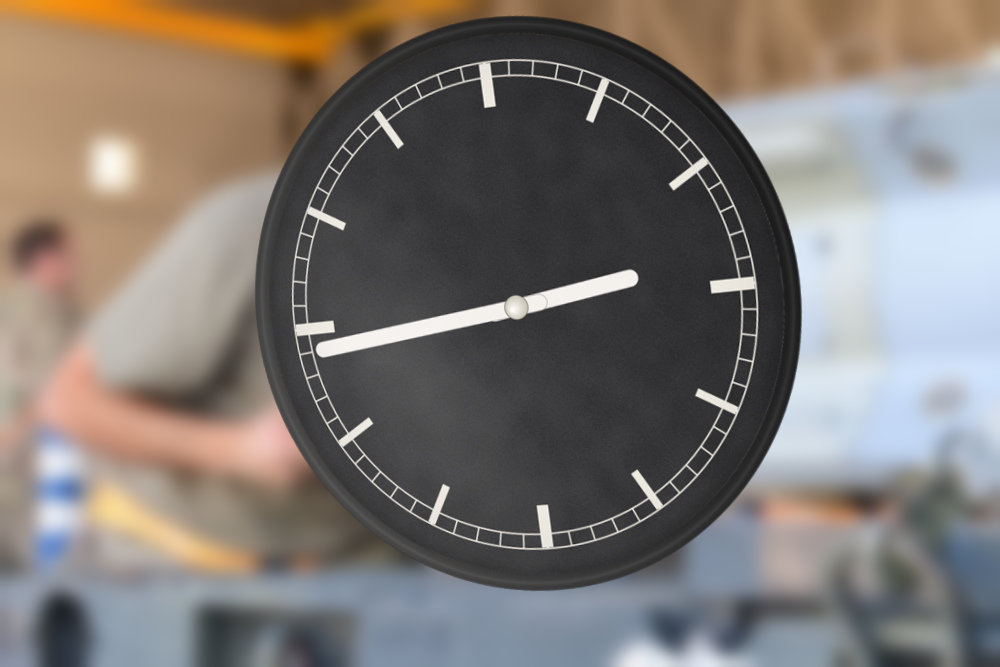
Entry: 2.44
